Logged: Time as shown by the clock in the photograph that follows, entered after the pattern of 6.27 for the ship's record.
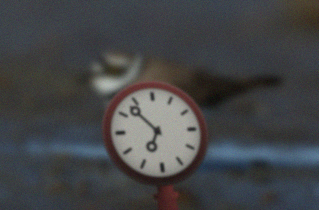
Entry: 6.53
